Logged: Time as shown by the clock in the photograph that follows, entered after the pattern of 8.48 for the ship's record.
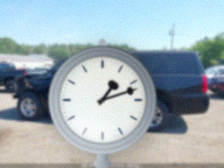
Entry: 1.12
